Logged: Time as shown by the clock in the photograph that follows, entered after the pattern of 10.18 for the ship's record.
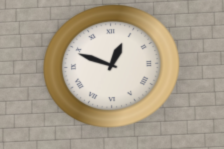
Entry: 12.49
